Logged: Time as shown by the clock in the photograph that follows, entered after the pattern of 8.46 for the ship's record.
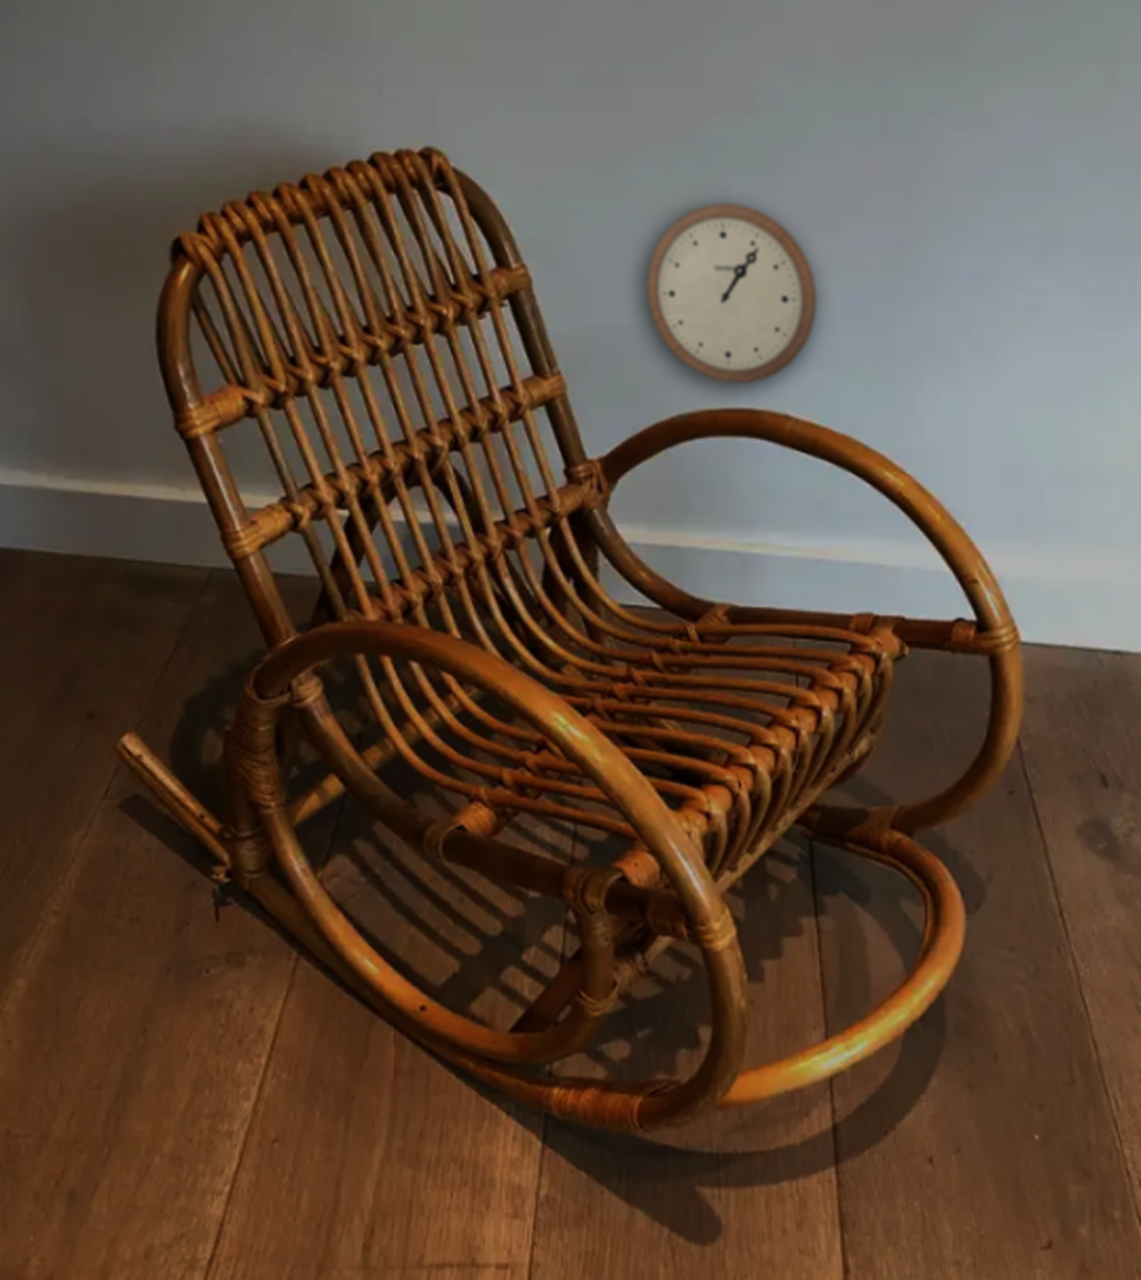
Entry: 1.06
